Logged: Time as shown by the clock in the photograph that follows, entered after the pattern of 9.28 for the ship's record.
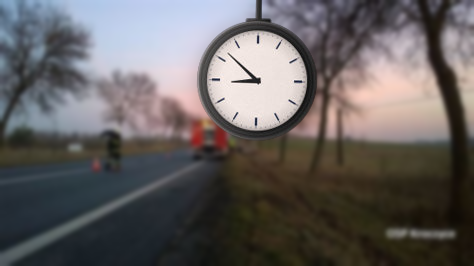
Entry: 8.52
